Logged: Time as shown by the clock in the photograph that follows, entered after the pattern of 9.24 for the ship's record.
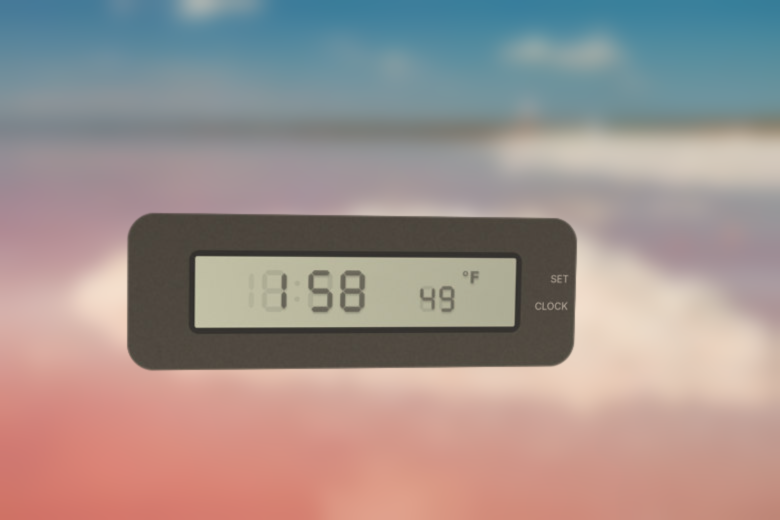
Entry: 1.58
